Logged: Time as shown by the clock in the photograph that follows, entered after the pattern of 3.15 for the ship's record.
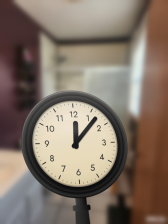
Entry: 12.07
